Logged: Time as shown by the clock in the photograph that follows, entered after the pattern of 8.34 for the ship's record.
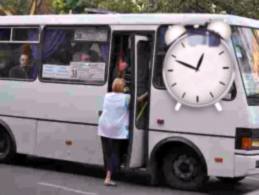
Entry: 12.49
